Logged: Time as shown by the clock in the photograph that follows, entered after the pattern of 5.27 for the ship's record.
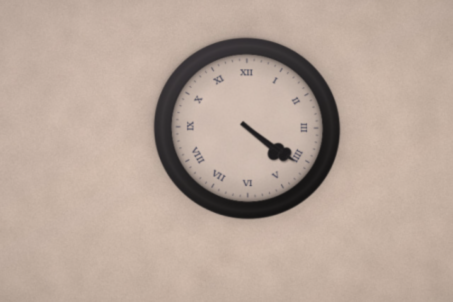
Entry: 4.21
